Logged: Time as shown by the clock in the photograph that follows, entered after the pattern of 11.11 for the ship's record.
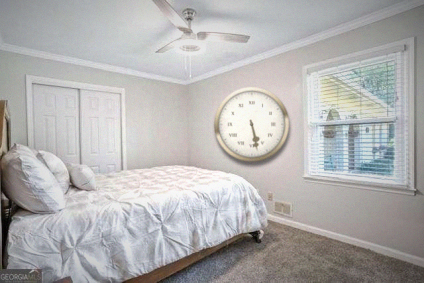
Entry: 5.28
